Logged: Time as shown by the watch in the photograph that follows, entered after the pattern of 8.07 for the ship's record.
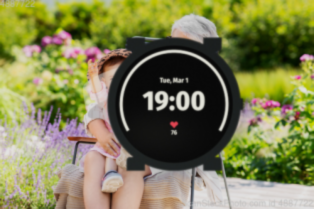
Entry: 19.00
